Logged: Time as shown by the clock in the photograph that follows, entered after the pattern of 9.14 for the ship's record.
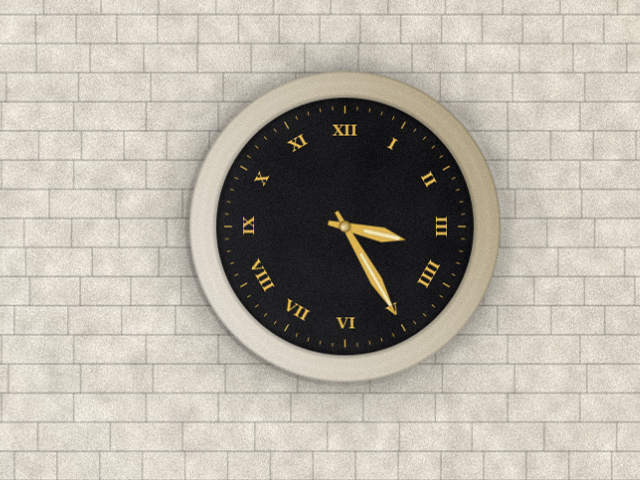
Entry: 3.25
